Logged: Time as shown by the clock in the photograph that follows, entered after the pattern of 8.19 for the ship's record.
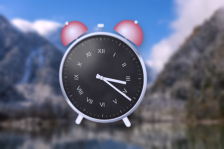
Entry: 3.21
